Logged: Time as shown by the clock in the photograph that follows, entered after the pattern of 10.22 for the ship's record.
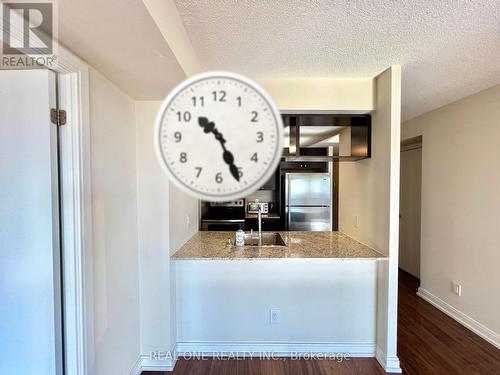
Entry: 10.26
